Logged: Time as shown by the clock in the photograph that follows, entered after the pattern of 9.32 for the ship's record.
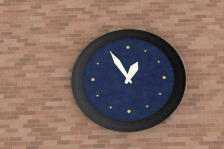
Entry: 12.55
